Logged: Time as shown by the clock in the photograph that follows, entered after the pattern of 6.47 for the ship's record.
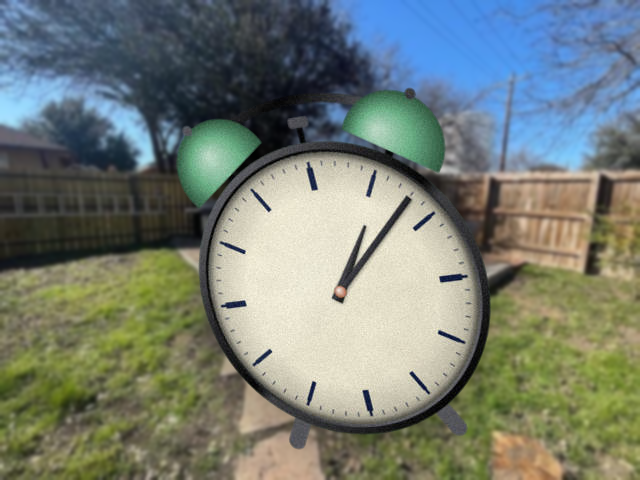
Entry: 1.08
